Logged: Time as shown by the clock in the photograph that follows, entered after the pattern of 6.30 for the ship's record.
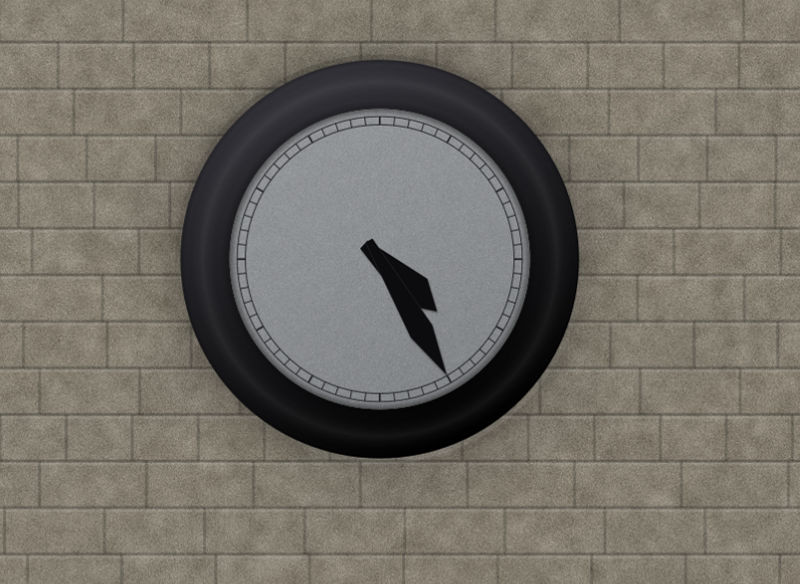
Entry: 4.25
